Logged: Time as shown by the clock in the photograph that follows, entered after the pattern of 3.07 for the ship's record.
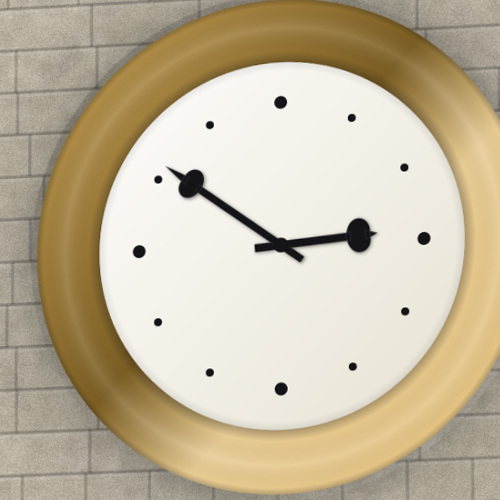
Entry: 2.51
